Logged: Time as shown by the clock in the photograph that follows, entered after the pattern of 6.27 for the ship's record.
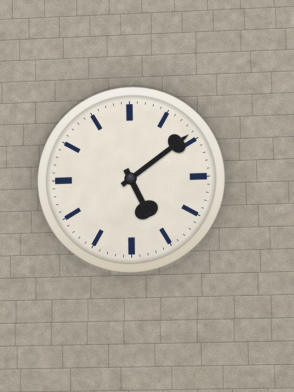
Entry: 5.09
